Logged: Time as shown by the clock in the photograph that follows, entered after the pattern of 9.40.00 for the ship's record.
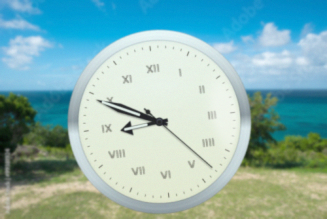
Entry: 8.49.23
